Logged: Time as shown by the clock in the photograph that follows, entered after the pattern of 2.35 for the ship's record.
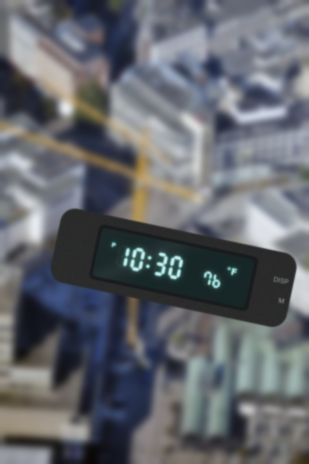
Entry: 10.30
